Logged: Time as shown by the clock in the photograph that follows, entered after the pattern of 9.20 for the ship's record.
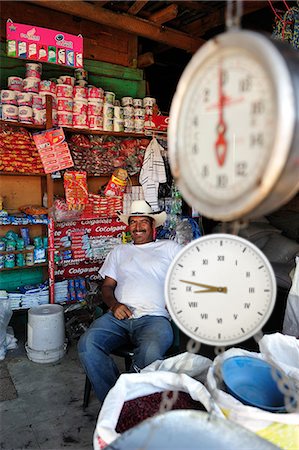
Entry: 8.47
